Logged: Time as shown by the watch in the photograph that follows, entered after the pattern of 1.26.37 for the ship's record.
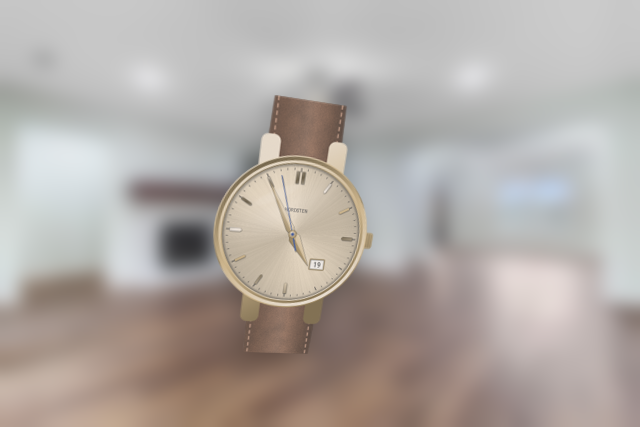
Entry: 4.54.57
